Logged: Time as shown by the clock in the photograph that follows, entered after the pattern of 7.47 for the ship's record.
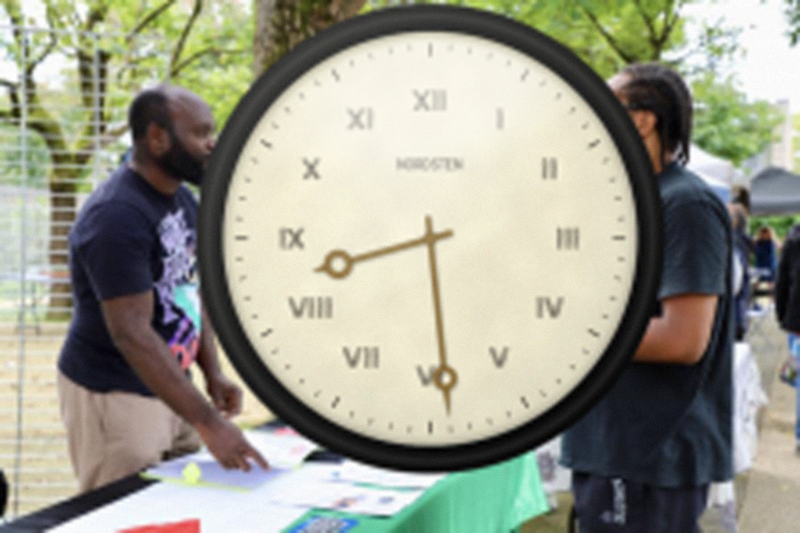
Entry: 8.29
